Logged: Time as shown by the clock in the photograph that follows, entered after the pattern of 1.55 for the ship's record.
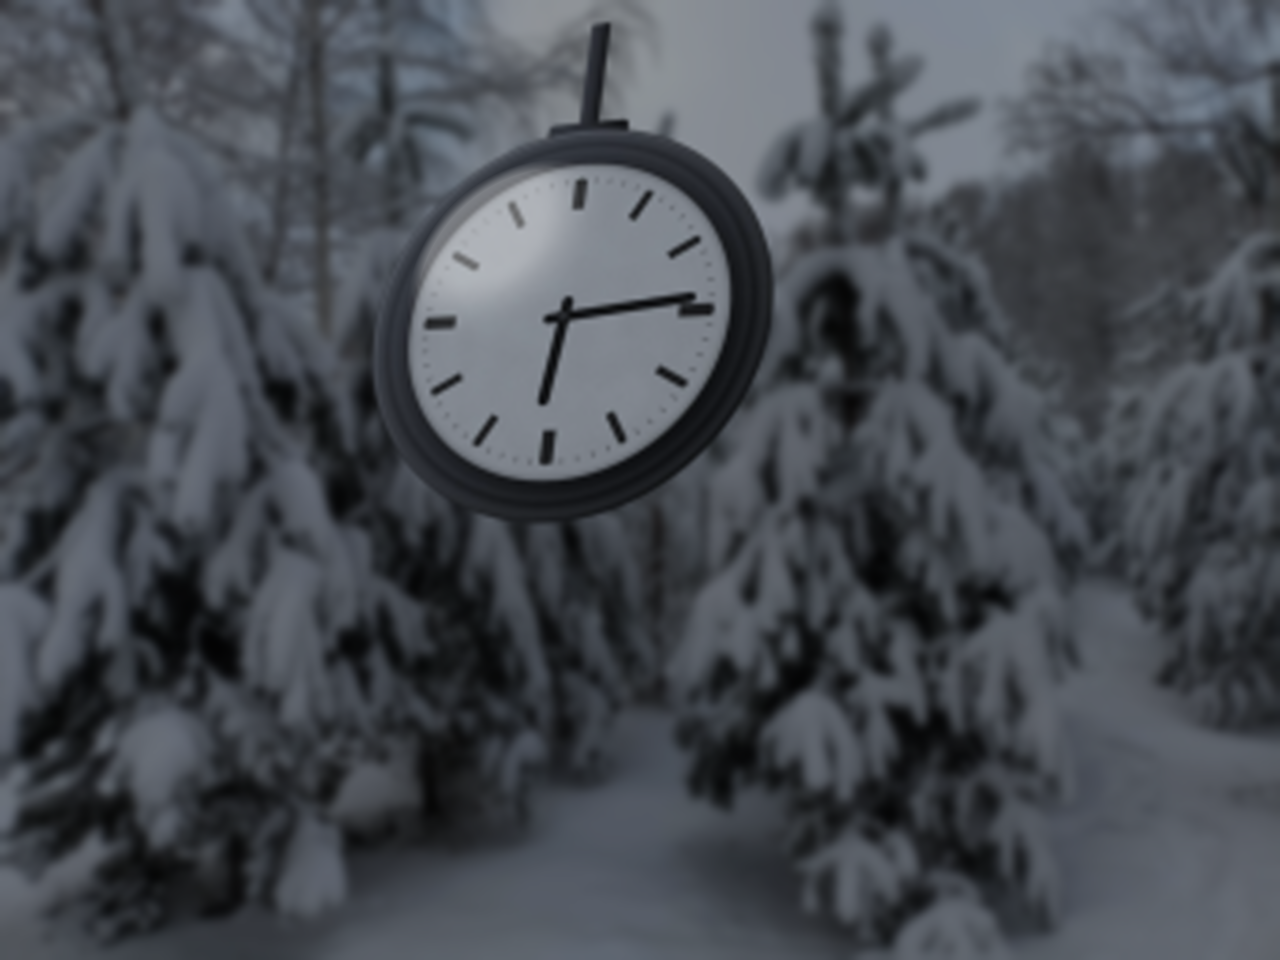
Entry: 6.14
